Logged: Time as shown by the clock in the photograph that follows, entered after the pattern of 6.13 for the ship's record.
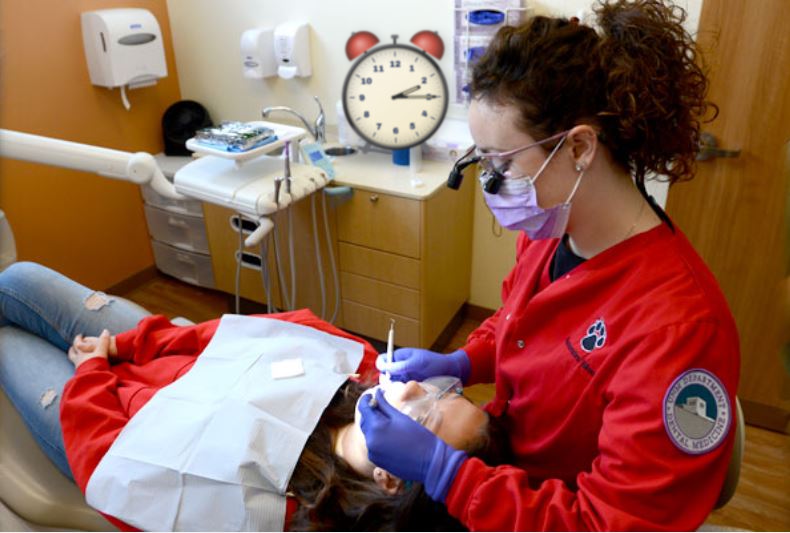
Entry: 2.15
